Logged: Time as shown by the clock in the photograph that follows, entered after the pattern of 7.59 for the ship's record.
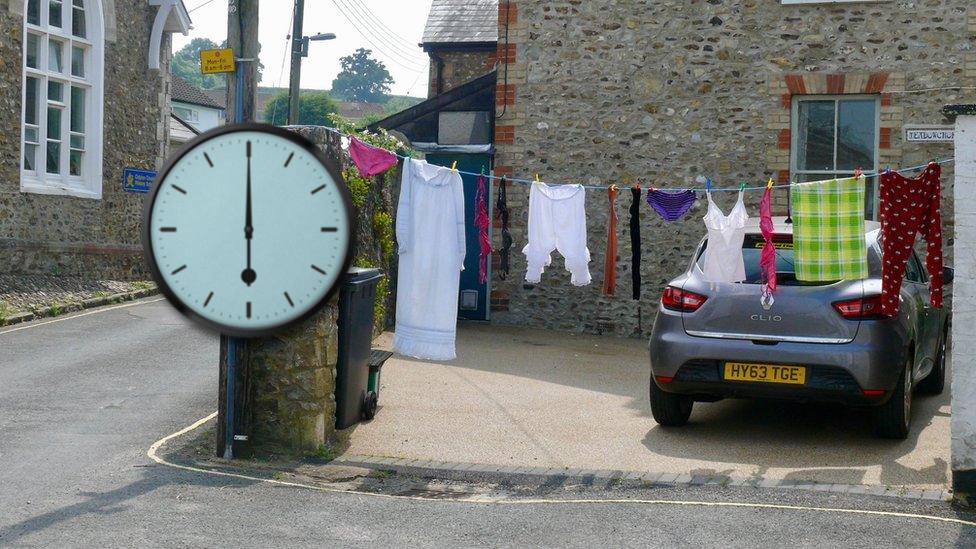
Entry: 6.00
